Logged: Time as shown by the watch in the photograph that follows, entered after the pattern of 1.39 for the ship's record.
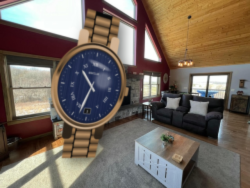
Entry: 10.33
